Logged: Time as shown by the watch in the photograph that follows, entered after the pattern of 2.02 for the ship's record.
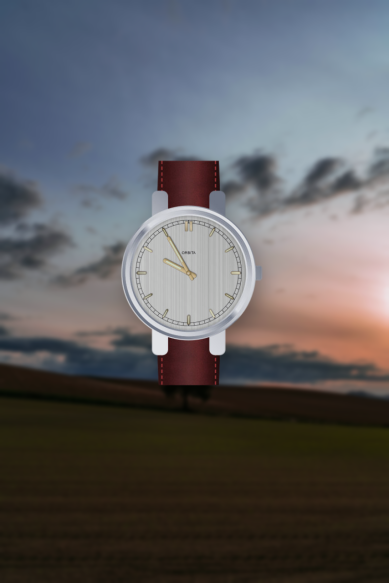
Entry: 9.55
